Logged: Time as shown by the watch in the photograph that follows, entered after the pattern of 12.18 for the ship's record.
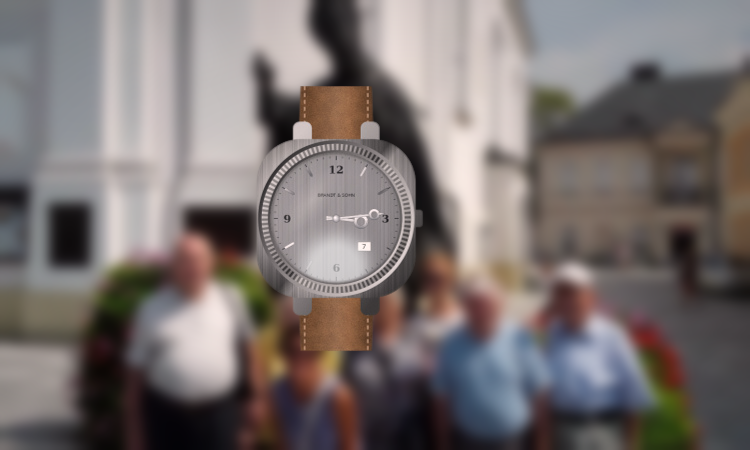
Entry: 3.14
